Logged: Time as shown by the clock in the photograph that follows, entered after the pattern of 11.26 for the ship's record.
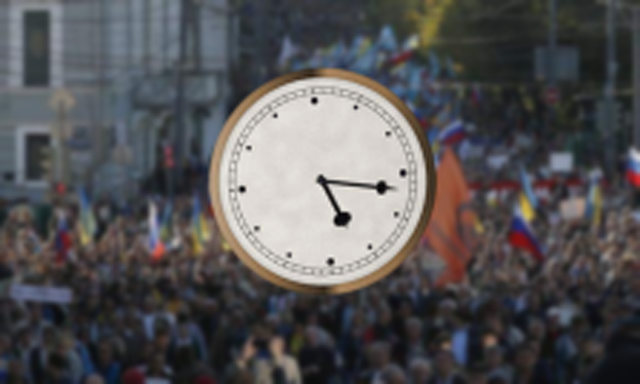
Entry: 5.17
